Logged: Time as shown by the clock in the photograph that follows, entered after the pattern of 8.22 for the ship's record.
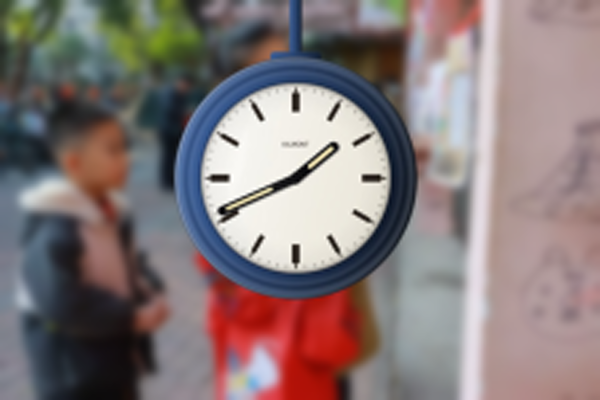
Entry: 1.41
